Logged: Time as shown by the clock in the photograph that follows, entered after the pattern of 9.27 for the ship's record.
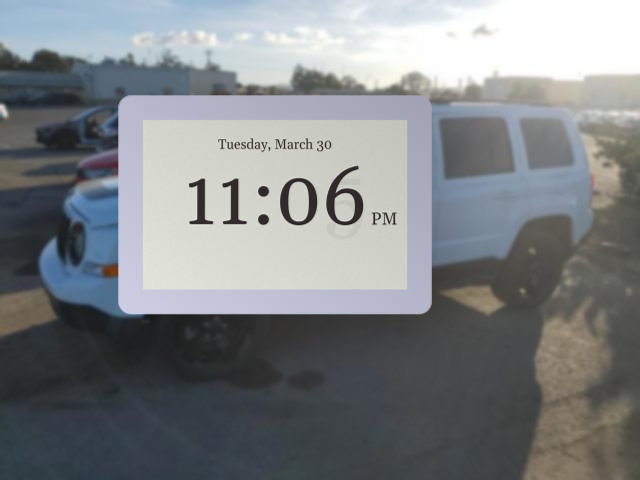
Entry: 11.06
